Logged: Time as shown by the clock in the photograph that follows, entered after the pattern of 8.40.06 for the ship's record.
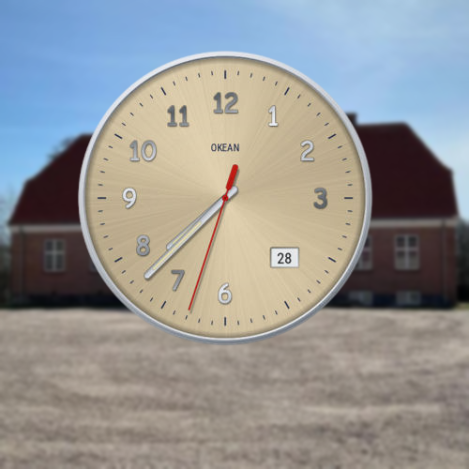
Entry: 7.37.33
